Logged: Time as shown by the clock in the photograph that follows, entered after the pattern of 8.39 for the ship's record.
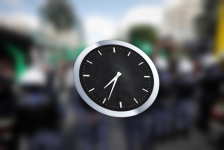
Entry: 7.34
